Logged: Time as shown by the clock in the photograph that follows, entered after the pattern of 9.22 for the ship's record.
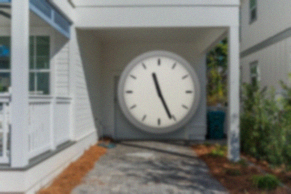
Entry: 11.26
